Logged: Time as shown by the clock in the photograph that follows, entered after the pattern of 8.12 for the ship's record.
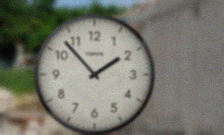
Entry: 1.53
